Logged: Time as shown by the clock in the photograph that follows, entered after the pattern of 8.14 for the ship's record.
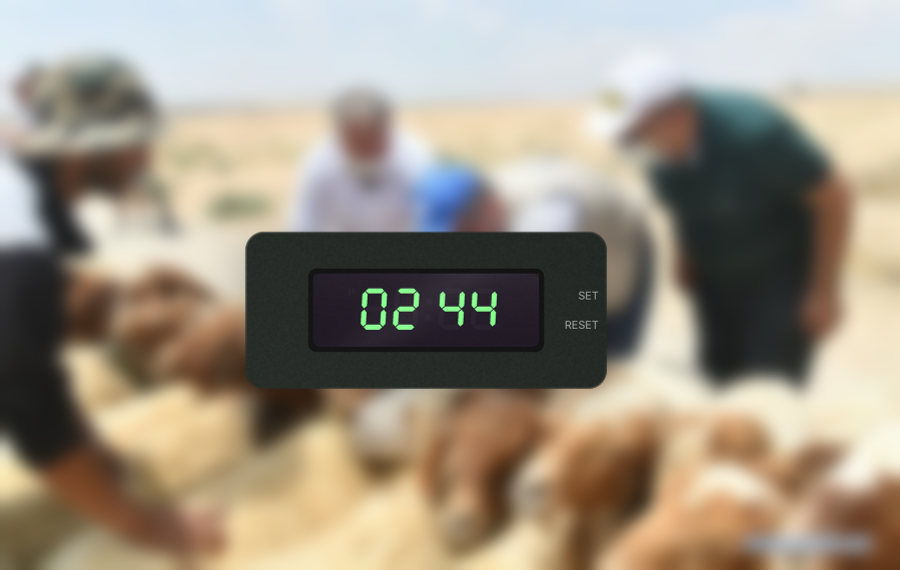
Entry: 2.44
